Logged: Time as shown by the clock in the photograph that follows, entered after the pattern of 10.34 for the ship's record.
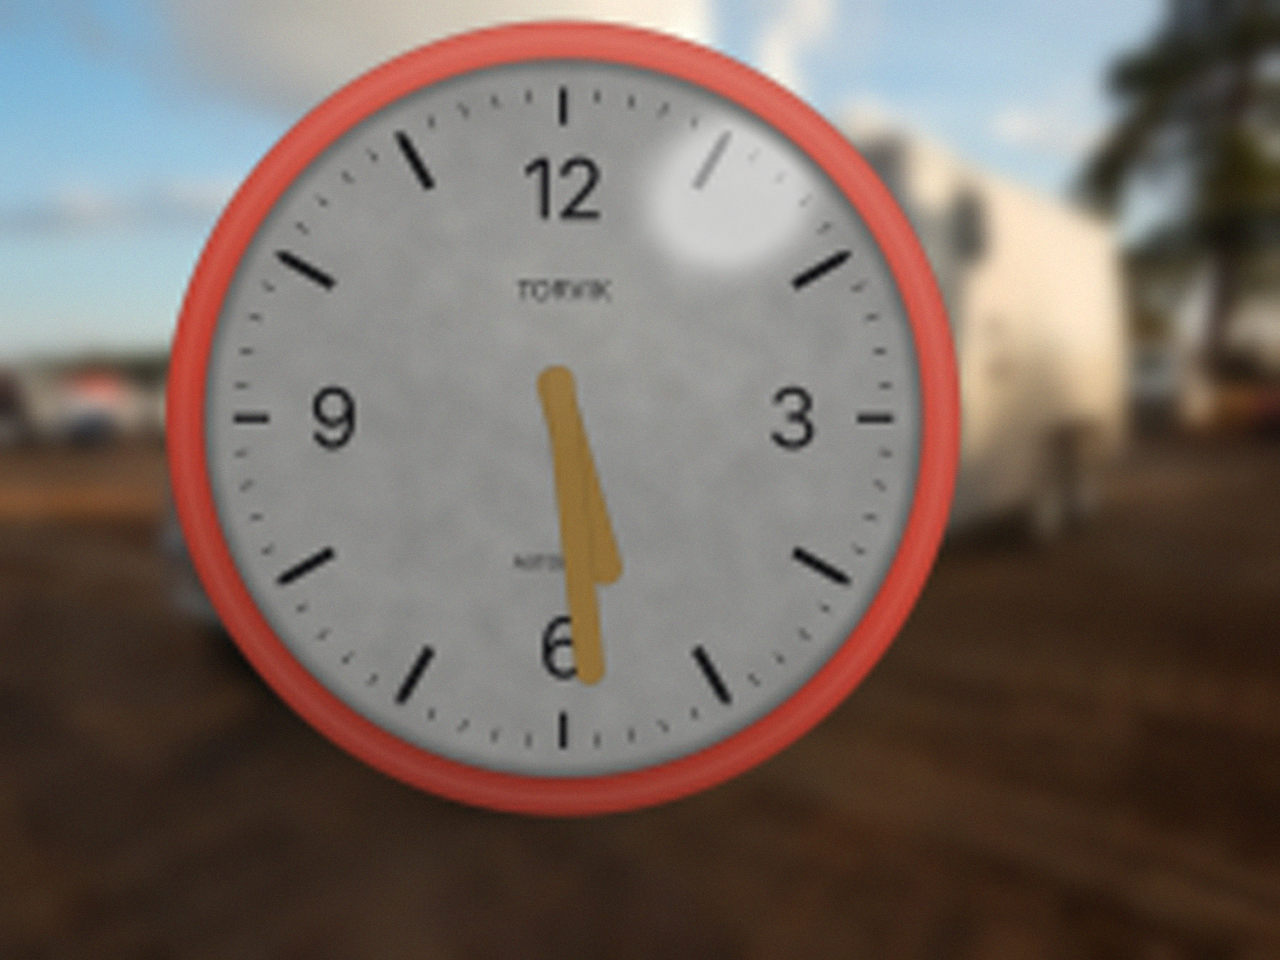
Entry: 5.29
